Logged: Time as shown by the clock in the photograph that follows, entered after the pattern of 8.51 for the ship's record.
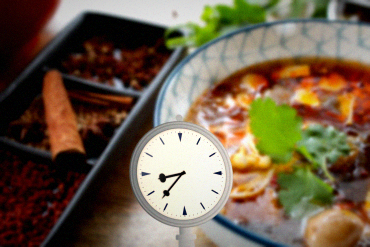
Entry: 8.37
